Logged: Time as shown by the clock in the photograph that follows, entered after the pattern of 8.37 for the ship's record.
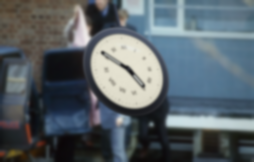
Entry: 4.51
